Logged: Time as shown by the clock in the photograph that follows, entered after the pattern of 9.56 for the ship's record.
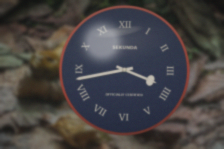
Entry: 3.43
